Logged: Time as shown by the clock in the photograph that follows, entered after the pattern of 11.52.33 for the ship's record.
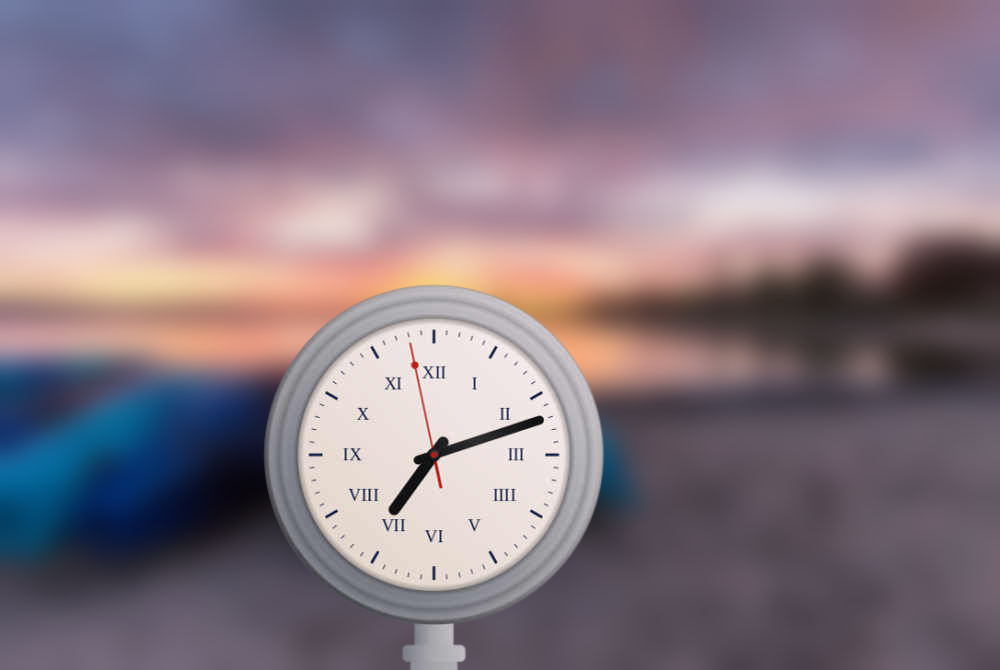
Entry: 7.11.58
